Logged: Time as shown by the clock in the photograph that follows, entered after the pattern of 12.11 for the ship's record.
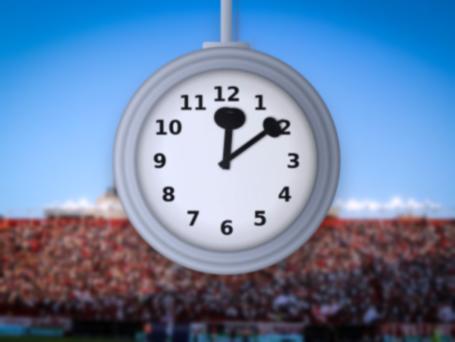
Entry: 12.09
